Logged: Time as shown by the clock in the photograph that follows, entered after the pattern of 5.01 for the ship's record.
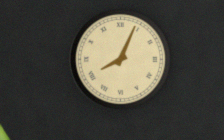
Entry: 8.04
